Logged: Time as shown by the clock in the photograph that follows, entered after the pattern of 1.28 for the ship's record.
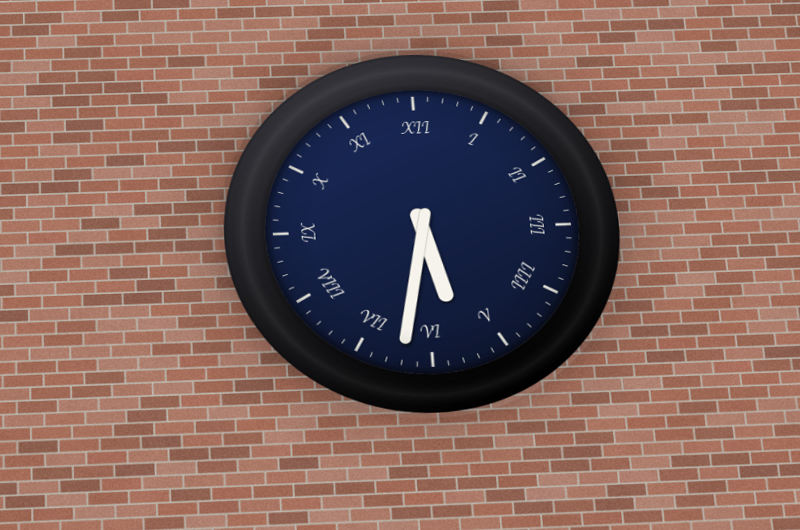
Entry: 5.32
